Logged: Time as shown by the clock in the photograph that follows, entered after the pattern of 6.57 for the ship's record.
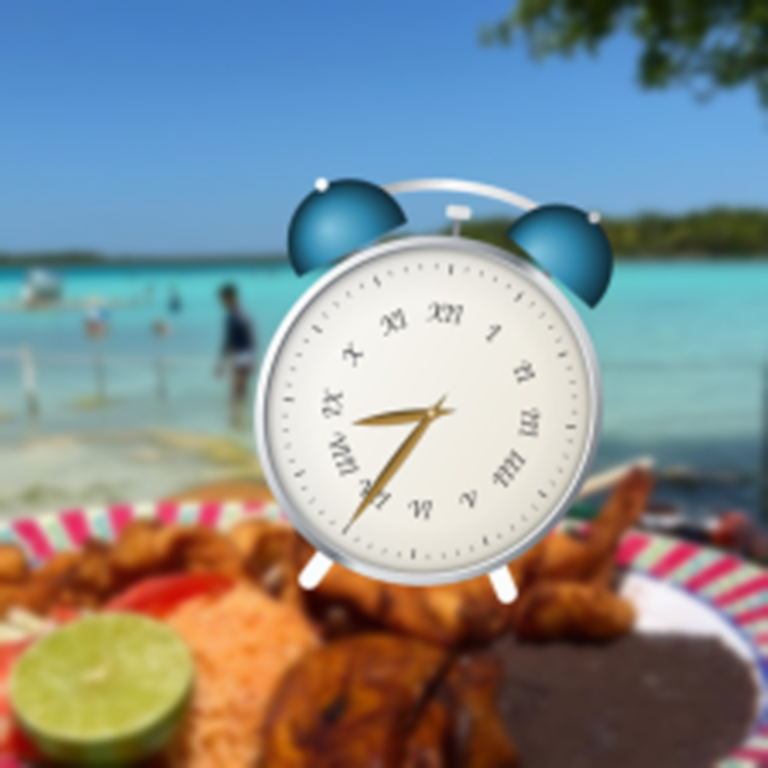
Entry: 8.35
